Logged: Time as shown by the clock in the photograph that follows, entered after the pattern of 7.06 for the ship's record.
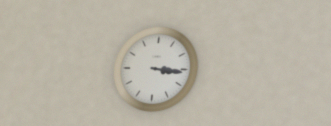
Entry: 3.16
